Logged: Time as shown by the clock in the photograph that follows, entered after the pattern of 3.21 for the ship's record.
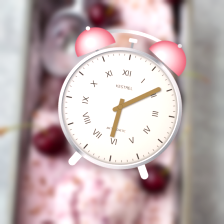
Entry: 6.09
